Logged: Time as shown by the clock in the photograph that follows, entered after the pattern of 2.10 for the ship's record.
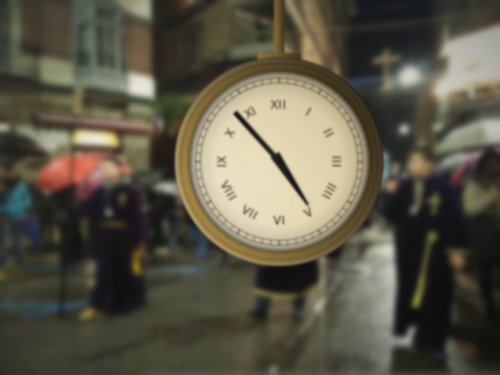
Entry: 4.53
